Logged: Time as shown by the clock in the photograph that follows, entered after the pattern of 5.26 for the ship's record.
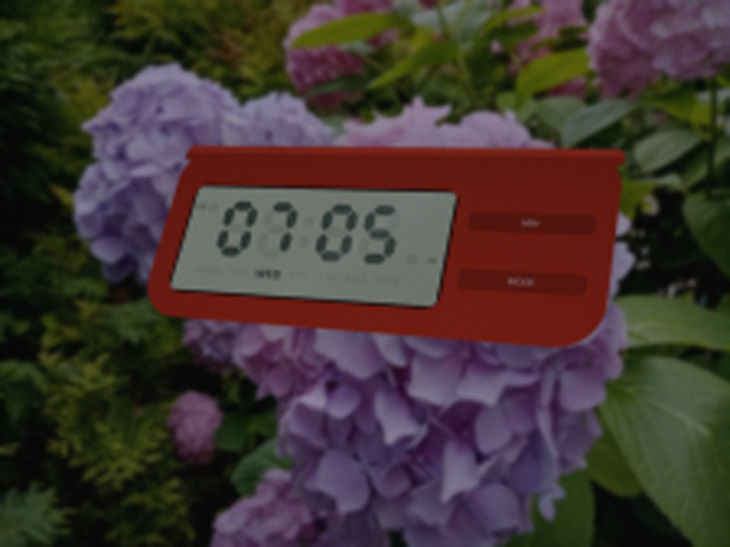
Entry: 7.05
